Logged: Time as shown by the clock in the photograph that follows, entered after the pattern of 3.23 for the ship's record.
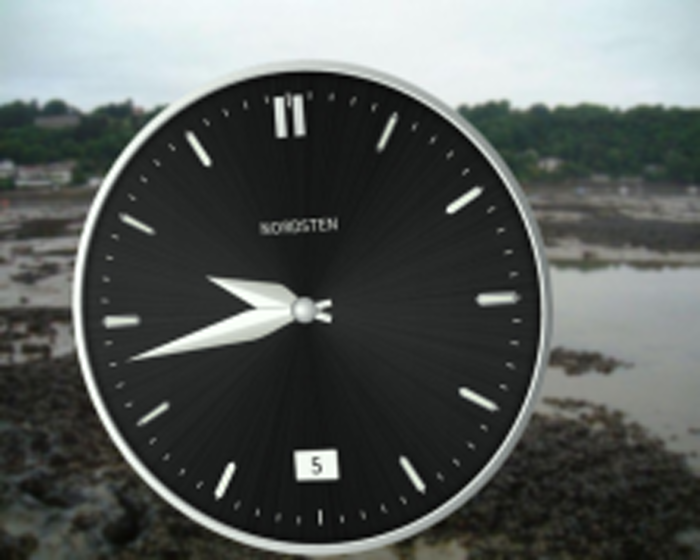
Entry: 9.43
